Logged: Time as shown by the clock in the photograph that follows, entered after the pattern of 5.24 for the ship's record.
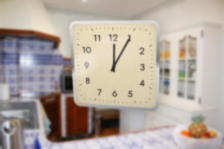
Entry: 12.05
